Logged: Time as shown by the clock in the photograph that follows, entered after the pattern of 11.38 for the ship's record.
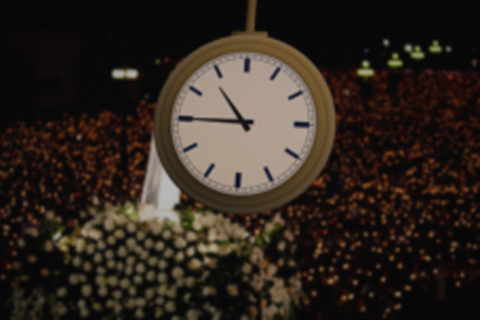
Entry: 10.45
